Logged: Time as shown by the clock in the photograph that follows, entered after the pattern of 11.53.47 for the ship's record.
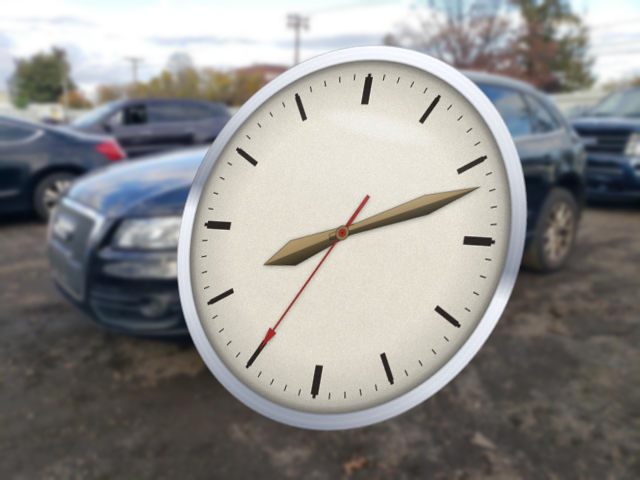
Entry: 8.11.35
